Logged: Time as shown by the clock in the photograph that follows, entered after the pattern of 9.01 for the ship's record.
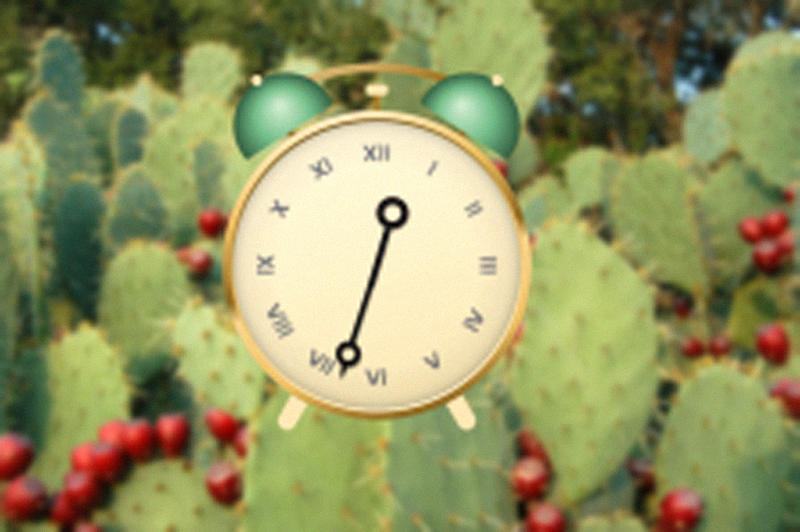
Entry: 12.33
